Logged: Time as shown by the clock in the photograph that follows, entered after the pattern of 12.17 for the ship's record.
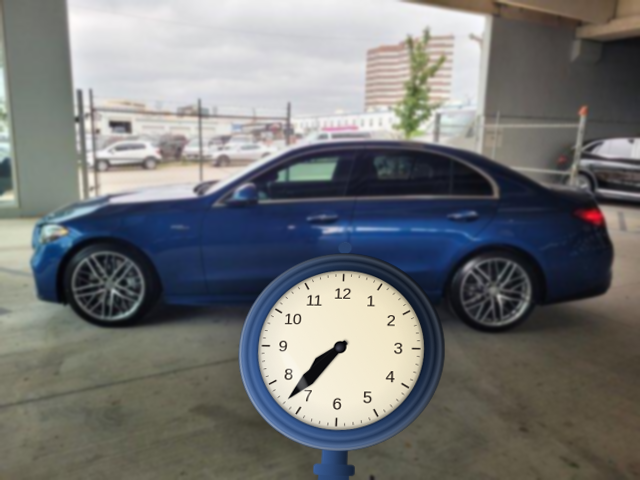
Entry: 7.37
